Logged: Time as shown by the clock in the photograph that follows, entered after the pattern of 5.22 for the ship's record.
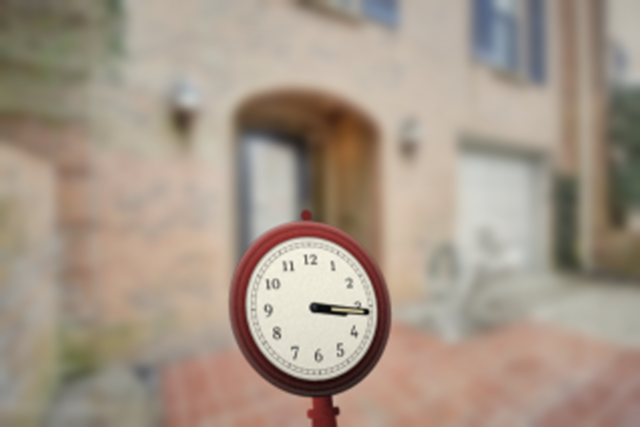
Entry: 3.16
